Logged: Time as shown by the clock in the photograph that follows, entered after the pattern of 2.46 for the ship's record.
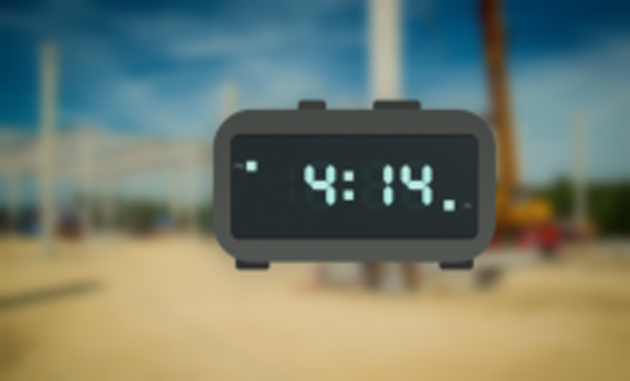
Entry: 4.14
